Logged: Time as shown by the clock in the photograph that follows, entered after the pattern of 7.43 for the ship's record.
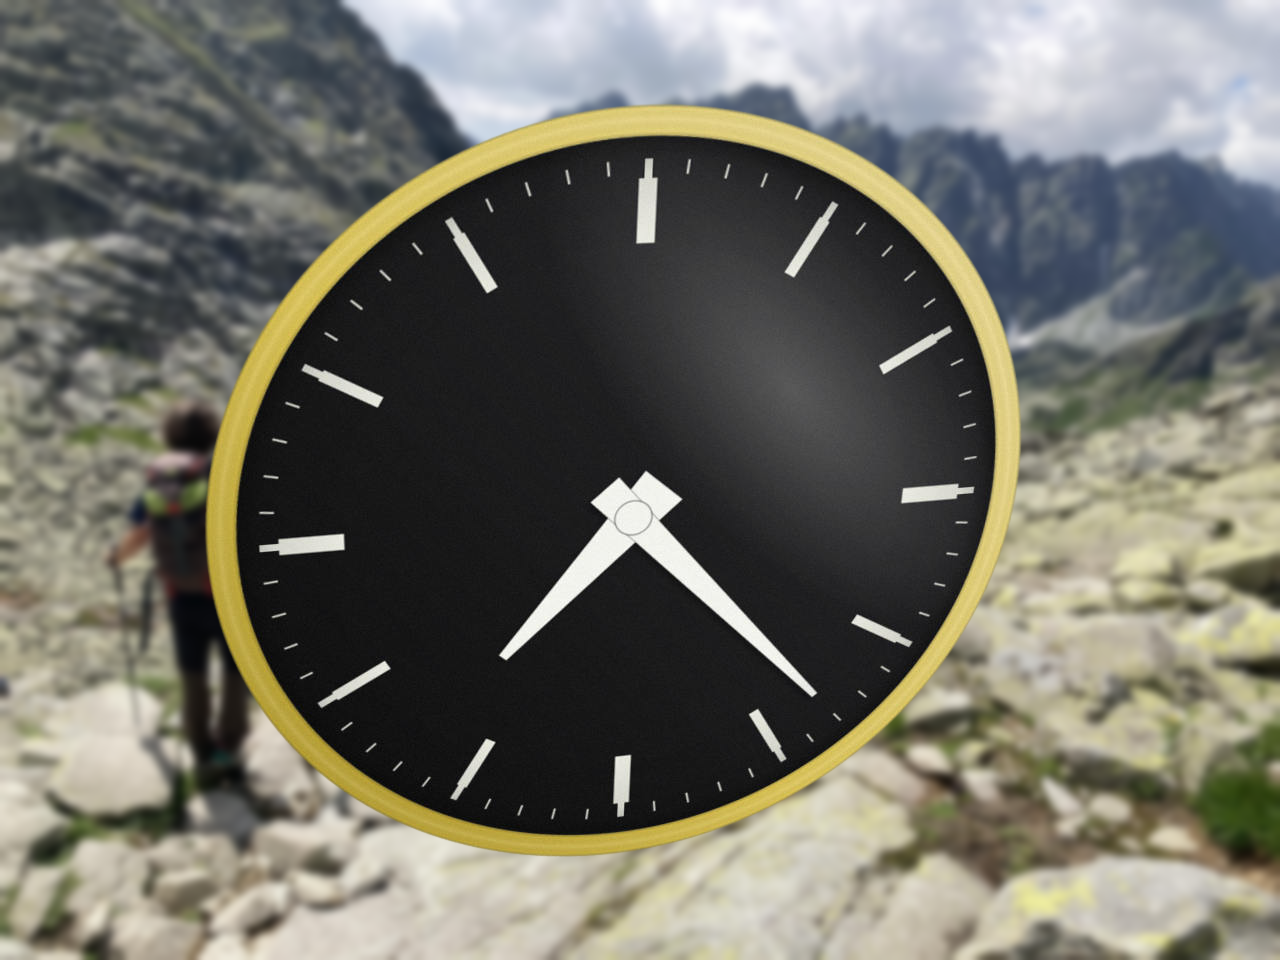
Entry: 7.23
